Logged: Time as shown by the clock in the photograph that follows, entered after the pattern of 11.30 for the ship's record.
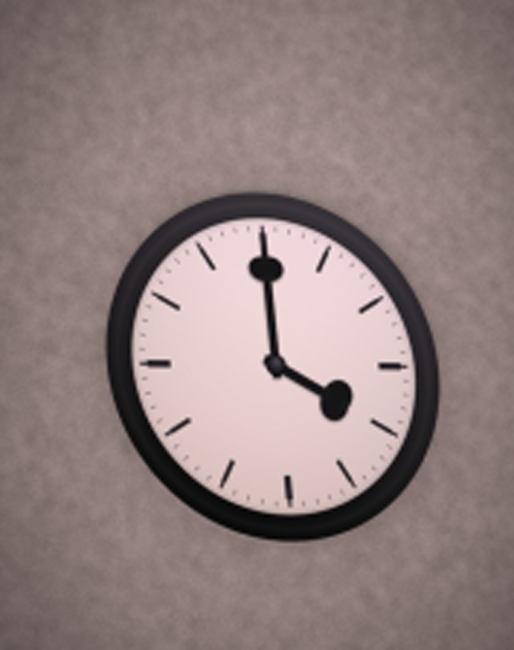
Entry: 4.00
